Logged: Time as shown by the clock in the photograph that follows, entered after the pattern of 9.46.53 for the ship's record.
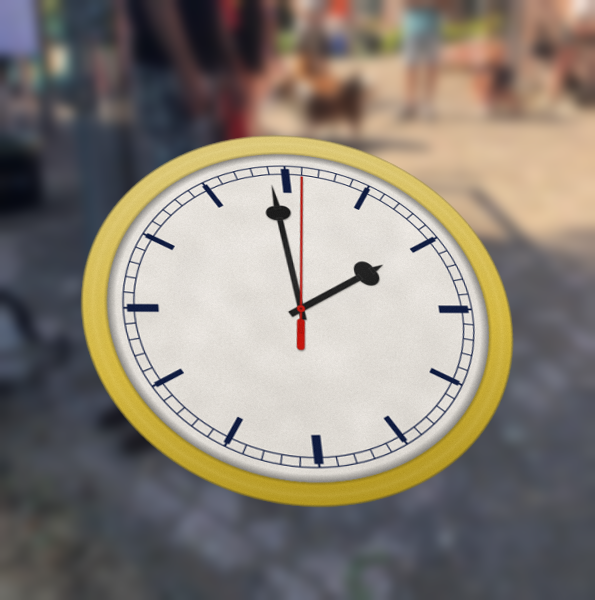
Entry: 1.59.01
